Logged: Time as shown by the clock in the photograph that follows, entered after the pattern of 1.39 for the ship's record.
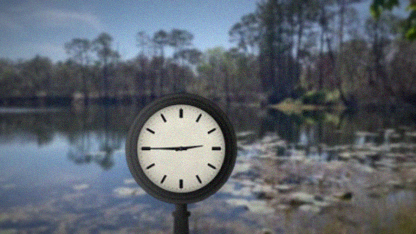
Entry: 2.45
